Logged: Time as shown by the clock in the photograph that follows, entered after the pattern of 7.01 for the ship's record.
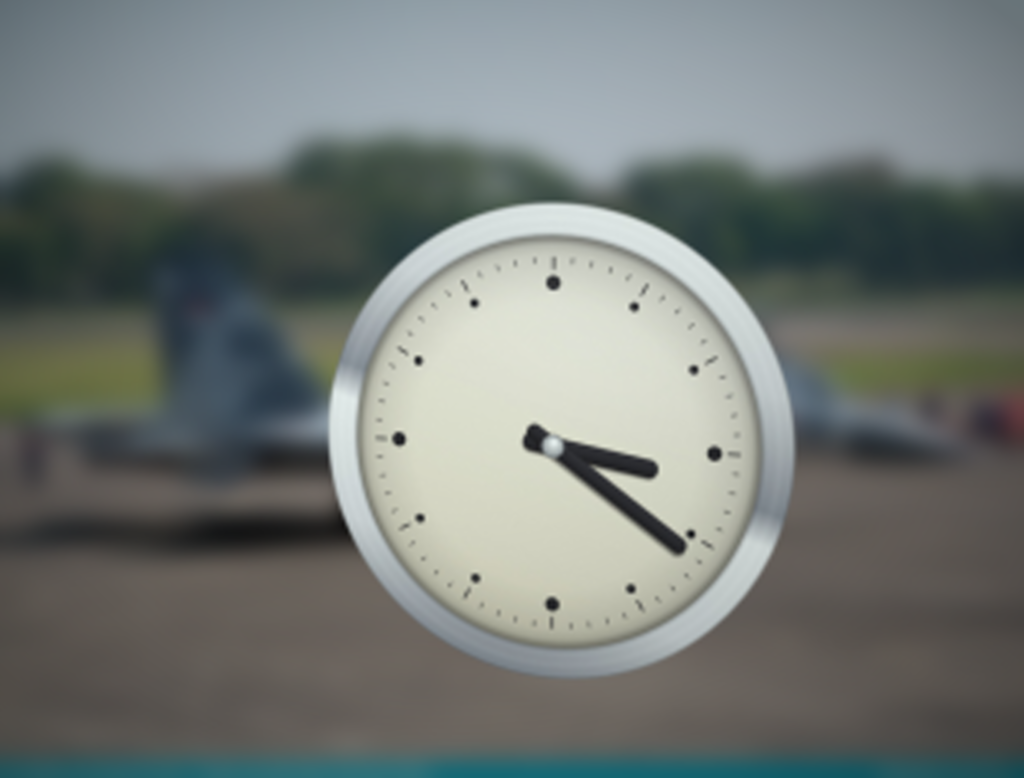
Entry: 3.21
